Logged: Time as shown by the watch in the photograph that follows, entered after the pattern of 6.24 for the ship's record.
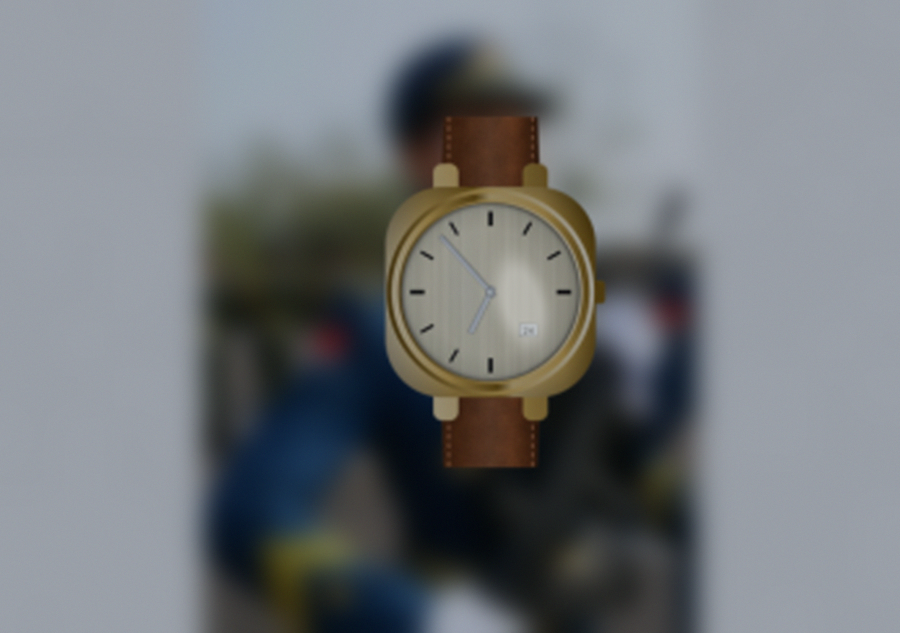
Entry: 6.53
